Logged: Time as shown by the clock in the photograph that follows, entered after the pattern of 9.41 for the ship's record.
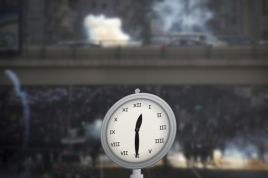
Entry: 12.30
